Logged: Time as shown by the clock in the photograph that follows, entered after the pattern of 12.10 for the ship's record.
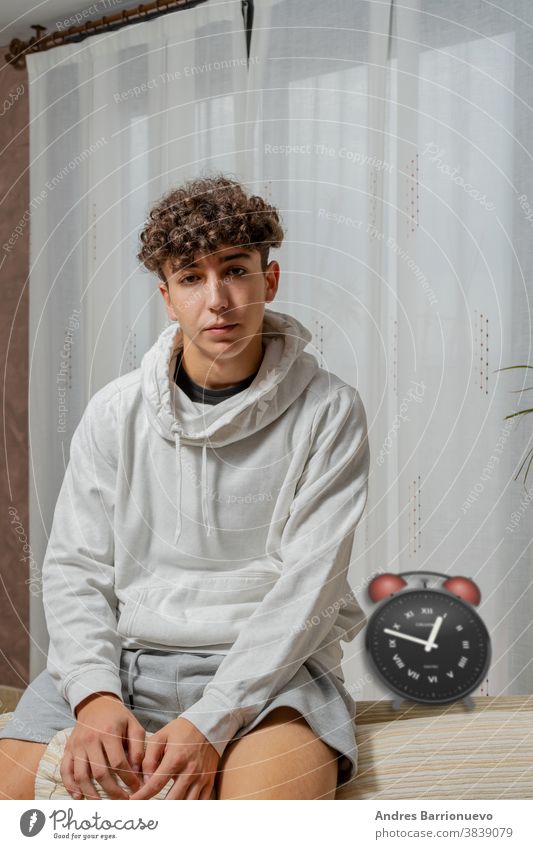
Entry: 12.48
